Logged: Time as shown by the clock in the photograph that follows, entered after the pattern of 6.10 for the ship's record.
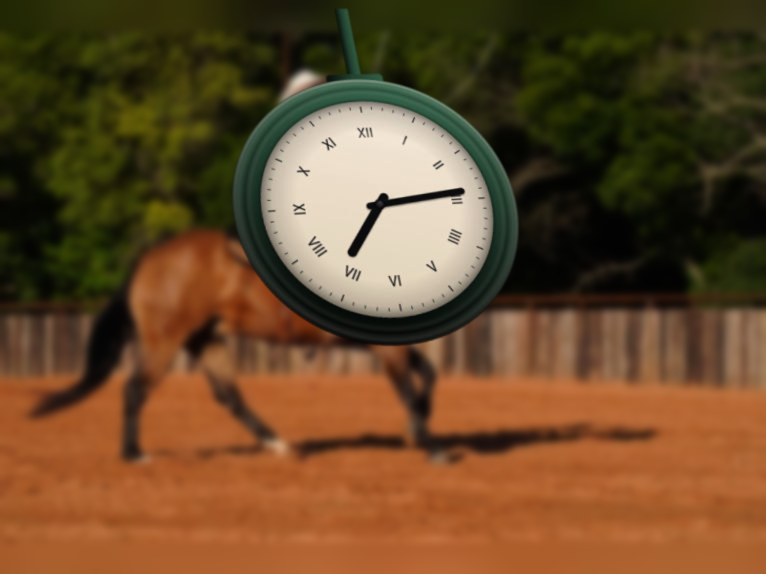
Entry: 7.14
